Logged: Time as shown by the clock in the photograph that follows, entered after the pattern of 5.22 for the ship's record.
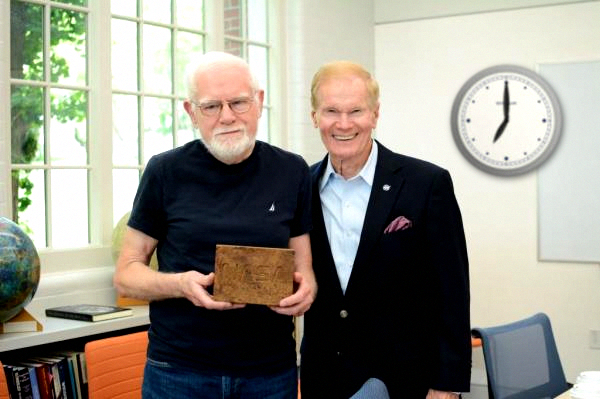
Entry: 7.00
